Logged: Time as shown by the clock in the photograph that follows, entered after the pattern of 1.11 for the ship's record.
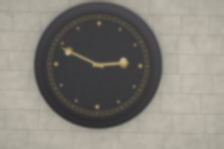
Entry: 2.49
